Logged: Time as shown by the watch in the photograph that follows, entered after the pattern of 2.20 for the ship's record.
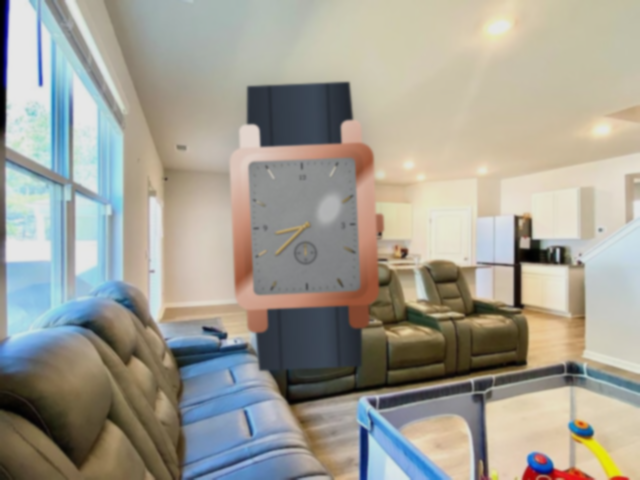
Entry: 8.38
